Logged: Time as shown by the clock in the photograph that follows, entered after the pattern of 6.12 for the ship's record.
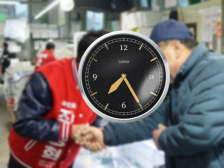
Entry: 7.25
